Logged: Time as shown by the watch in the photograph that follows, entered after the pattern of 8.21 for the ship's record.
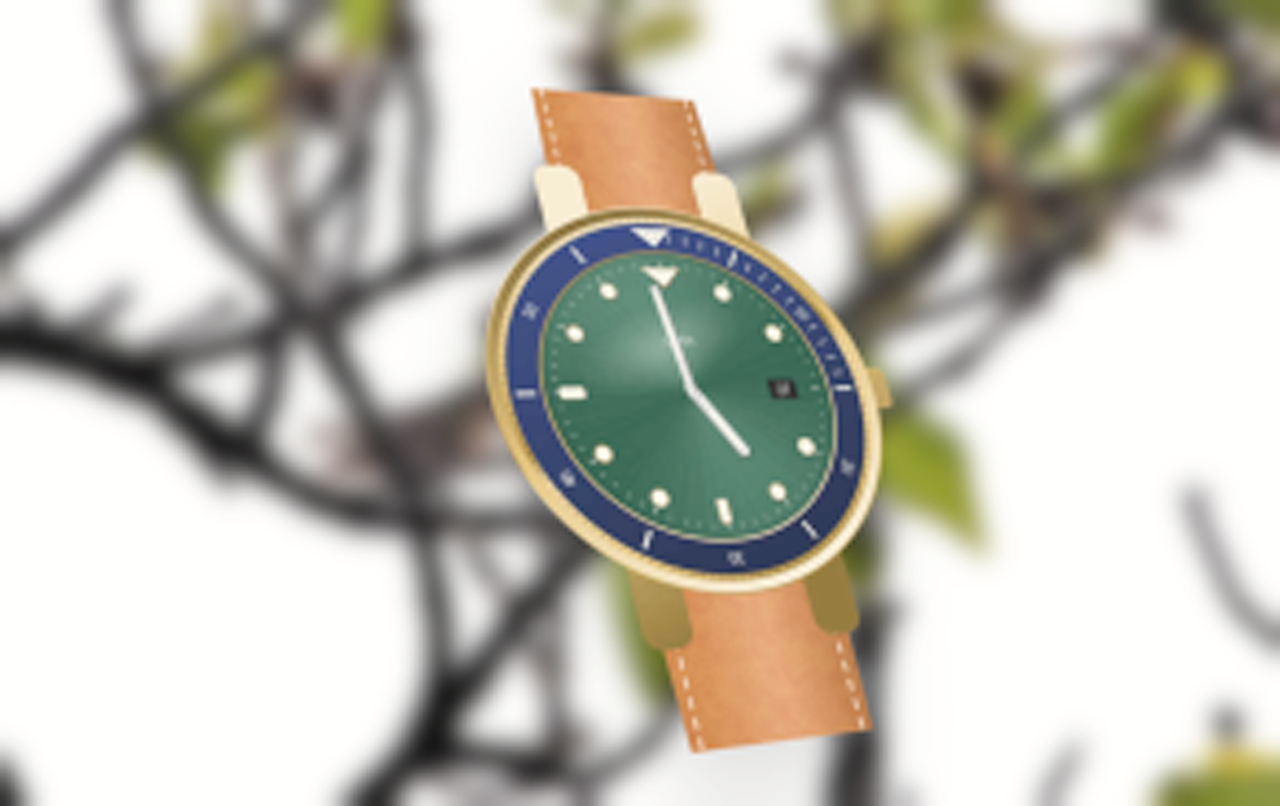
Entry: 4.59
